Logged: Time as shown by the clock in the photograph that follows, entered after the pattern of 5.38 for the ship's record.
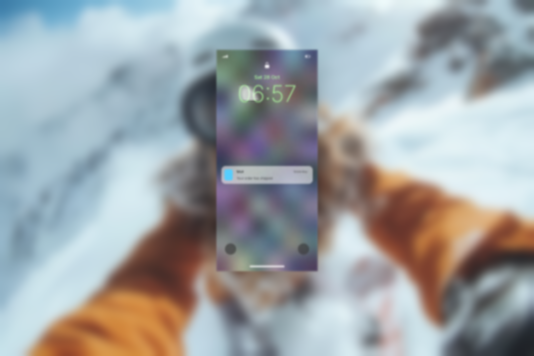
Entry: 6.57
